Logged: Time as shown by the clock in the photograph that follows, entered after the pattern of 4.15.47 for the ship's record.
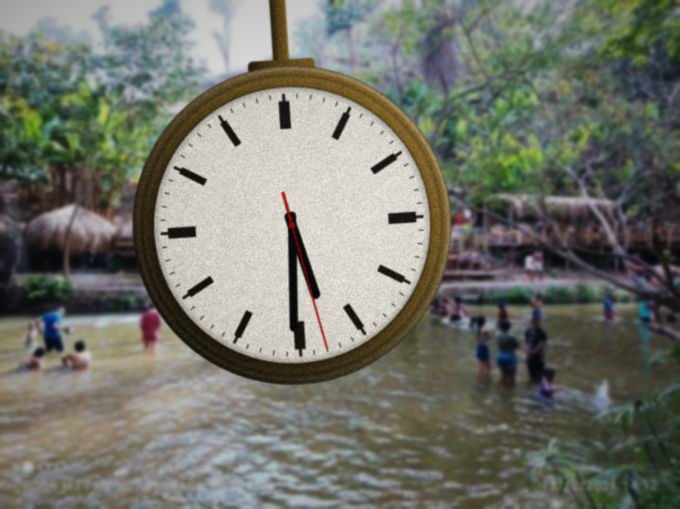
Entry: 5.30.28
